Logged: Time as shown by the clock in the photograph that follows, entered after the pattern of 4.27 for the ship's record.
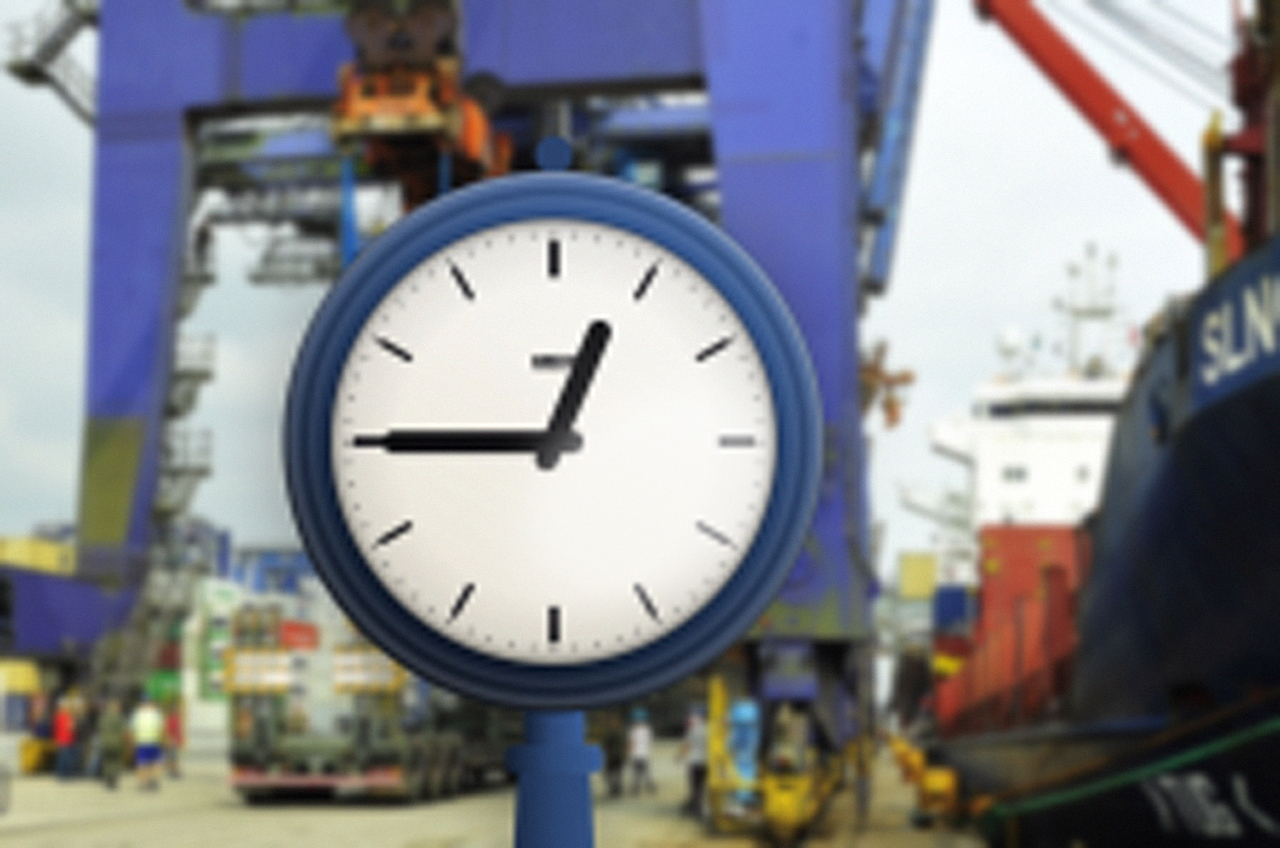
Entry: 12.45
